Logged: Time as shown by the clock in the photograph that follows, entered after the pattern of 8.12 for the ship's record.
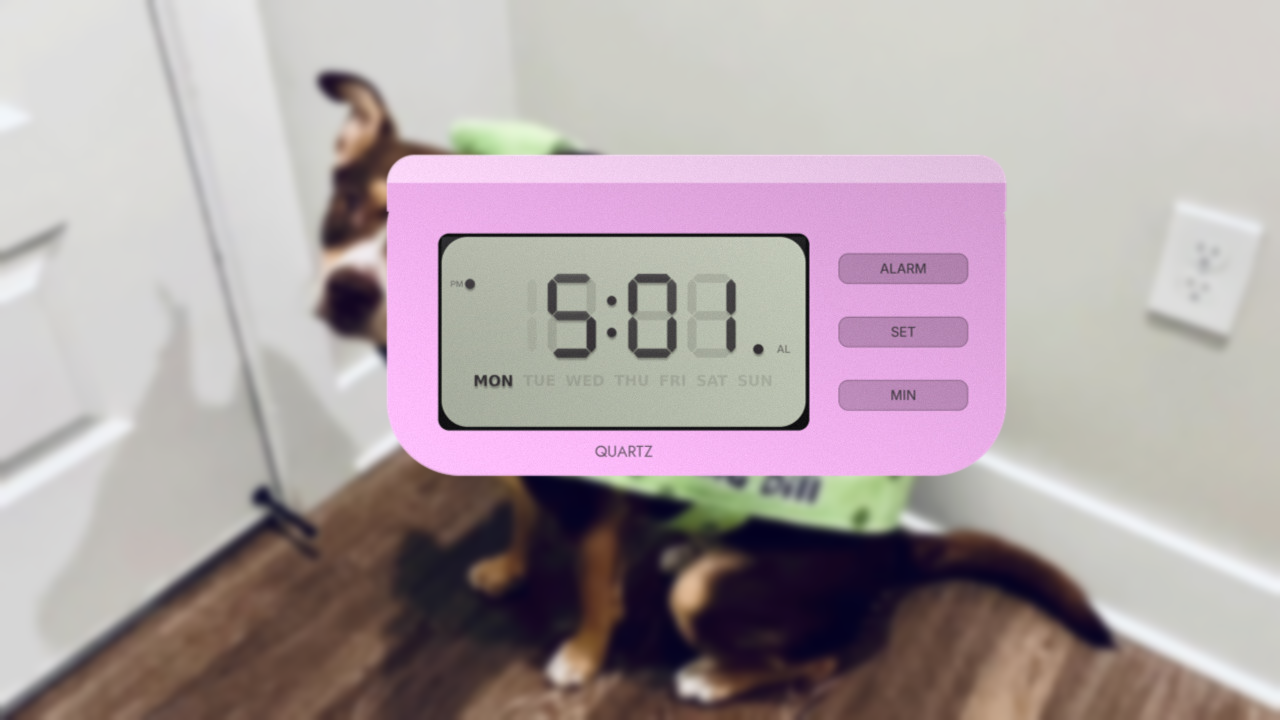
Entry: 5.01
